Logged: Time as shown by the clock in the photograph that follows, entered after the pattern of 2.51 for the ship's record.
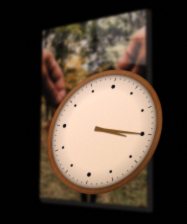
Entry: 3.15
